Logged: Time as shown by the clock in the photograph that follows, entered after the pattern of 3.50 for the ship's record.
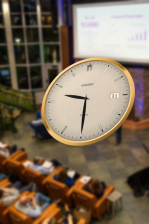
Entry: 9.30
